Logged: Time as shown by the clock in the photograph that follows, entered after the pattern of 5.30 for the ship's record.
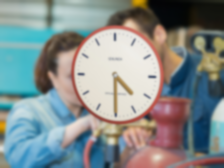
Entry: 4.30
